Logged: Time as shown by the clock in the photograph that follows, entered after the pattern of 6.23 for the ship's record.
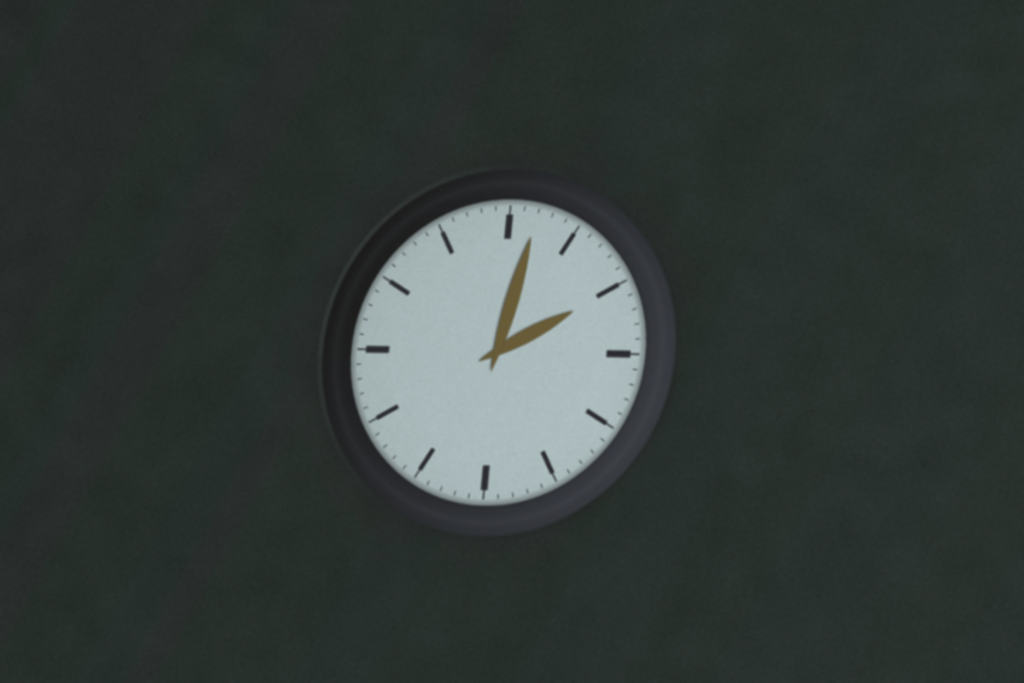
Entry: 2.02
